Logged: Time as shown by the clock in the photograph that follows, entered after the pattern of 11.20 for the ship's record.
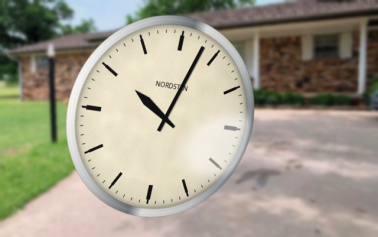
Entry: 10.03
